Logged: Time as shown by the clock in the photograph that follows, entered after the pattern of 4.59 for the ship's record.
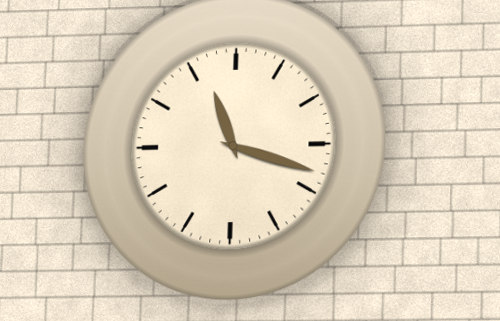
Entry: 11.18
